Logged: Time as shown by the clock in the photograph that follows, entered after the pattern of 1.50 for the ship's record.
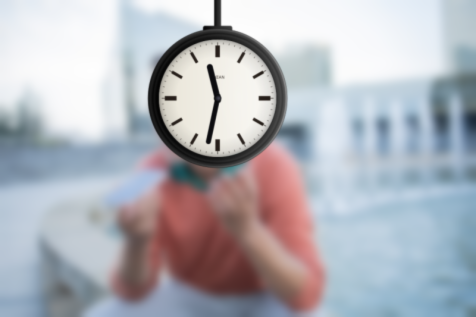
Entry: 11.32
